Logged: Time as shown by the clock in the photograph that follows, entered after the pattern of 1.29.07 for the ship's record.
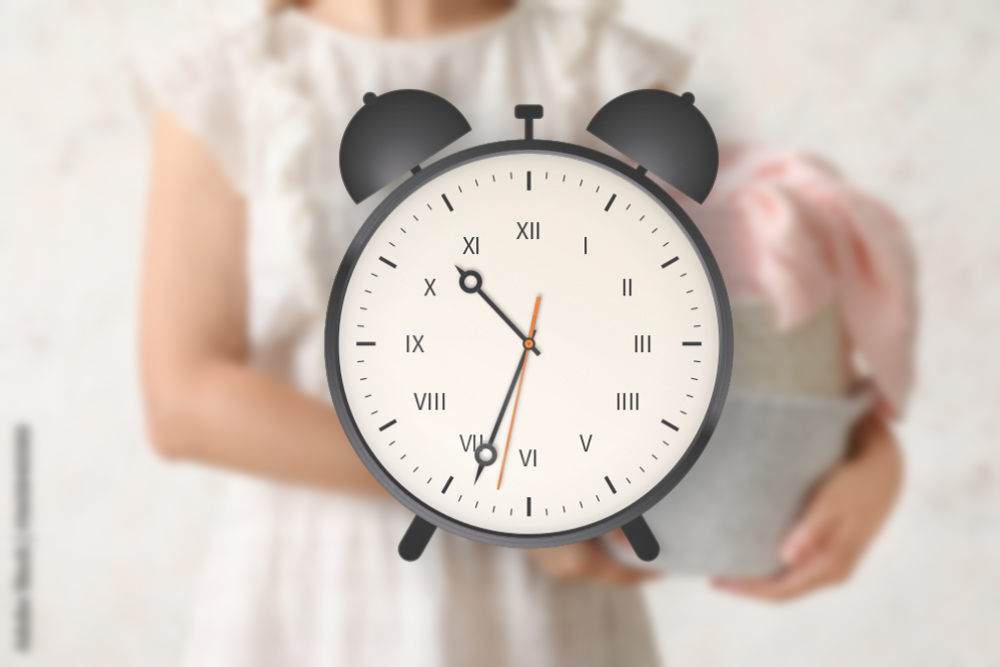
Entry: 10.33.32
